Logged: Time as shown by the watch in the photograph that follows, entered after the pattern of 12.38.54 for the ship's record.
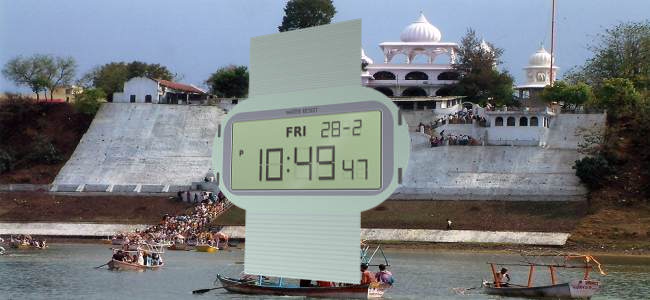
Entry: 10.49.47
